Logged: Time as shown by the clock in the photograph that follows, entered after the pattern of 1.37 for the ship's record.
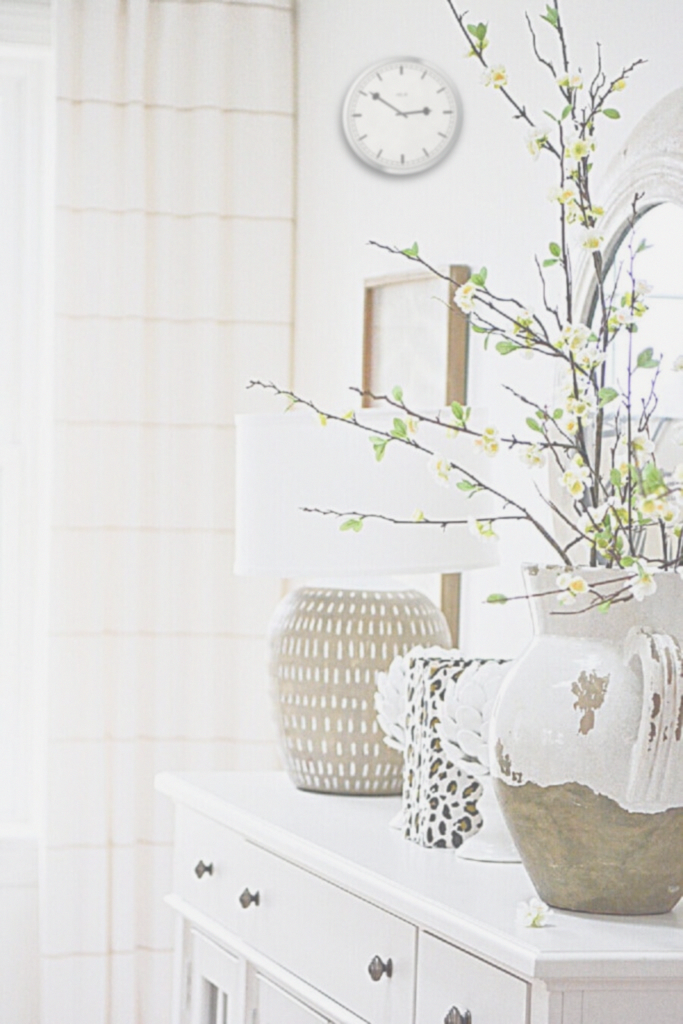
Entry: 2.51
